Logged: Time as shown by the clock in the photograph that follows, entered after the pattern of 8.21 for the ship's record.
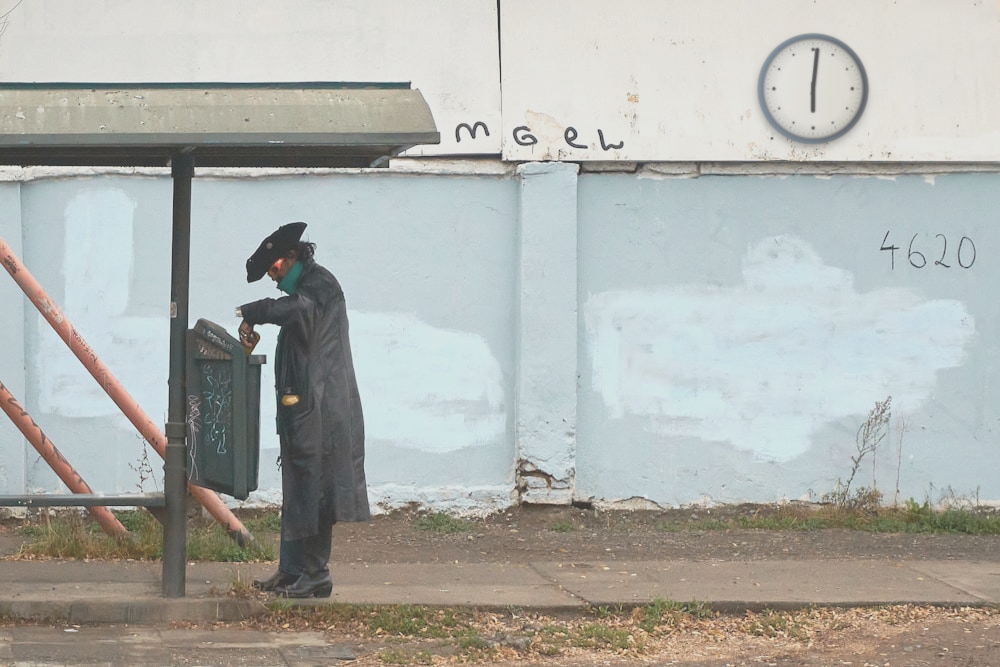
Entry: 6.01
